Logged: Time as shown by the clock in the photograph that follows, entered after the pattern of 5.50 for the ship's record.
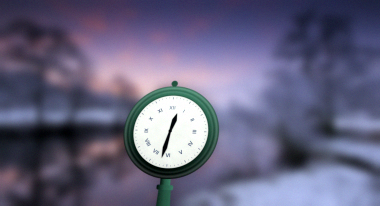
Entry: 12.32
